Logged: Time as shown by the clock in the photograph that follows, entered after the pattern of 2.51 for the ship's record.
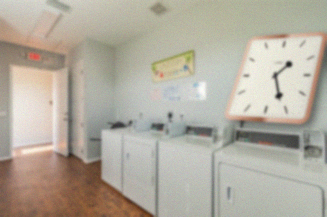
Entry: 1.26
